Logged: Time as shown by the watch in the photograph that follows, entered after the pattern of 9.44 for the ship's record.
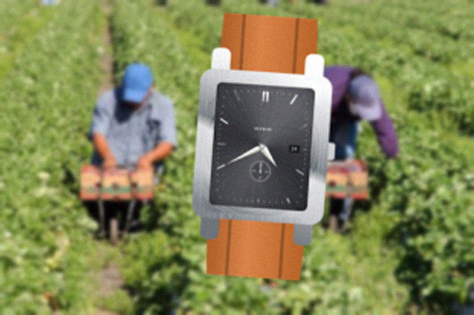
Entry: 4.40
